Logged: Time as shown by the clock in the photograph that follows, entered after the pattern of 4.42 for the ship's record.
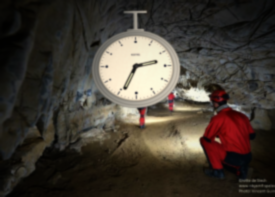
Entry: 2.34
